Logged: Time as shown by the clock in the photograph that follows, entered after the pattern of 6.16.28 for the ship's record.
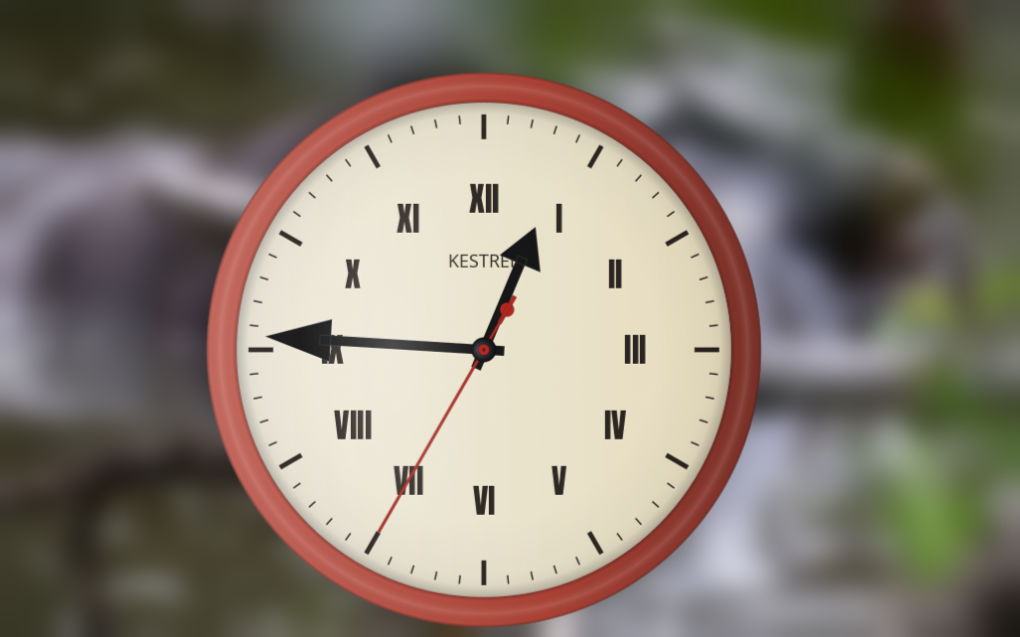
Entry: 12.45.35
